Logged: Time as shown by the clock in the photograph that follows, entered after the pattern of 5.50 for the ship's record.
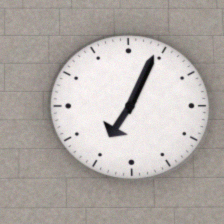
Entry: 7.04
